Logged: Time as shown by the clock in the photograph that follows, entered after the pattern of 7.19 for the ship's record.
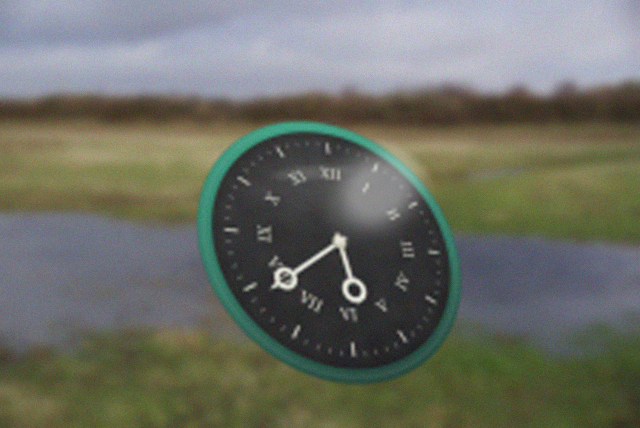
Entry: 5.39
